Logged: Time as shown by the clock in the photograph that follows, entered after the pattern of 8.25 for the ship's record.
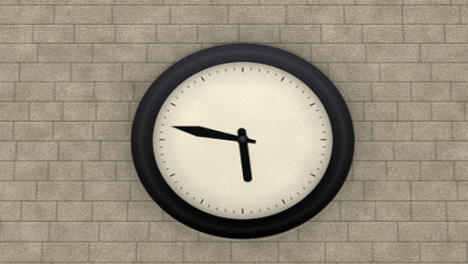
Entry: 5.47
